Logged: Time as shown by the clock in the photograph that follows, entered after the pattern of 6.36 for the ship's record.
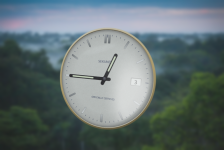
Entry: 12.45
